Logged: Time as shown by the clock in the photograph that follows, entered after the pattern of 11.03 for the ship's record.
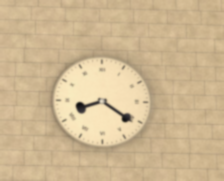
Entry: 8.21
